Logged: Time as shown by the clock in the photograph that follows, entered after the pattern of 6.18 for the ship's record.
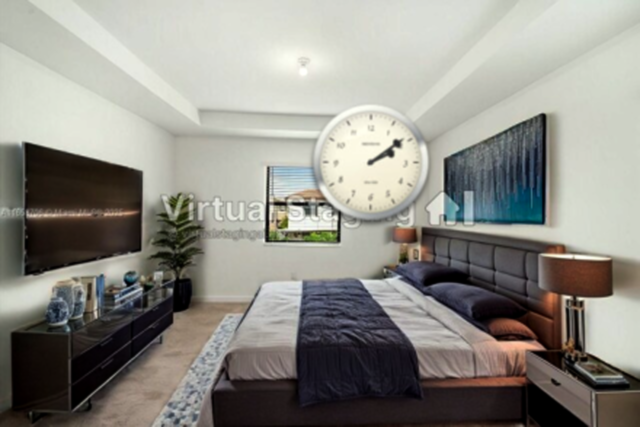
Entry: 2.09
